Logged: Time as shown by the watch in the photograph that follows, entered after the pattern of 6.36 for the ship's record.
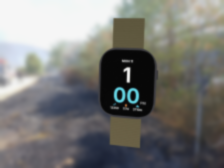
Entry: 1.00
